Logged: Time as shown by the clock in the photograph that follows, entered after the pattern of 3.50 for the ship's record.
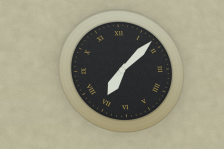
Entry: 7.08
